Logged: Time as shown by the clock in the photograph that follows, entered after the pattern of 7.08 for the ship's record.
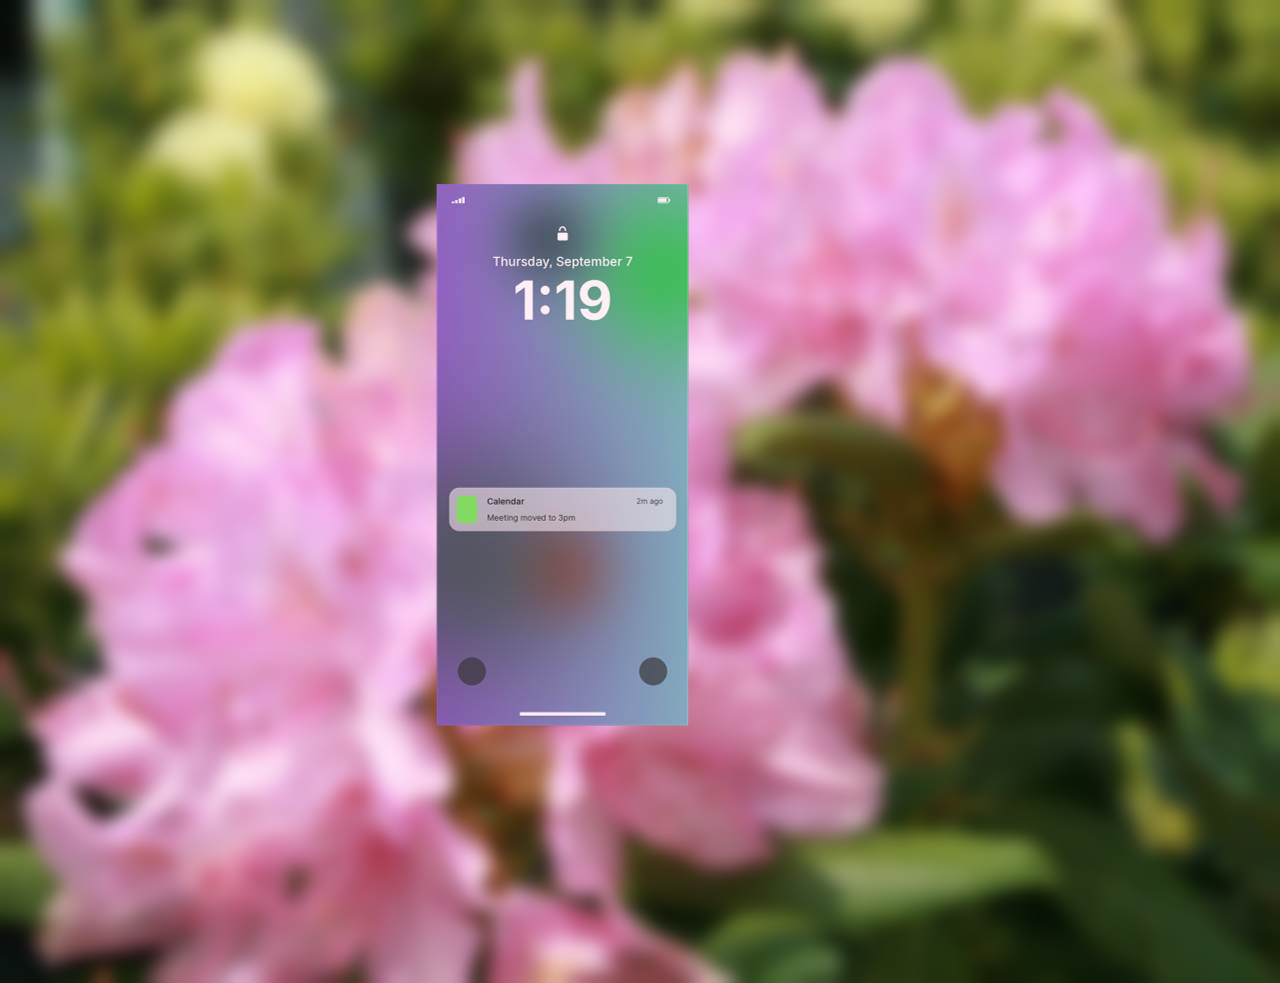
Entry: 1.19
